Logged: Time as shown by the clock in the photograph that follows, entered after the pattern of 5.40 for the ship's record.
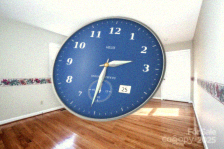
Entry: 2.31
